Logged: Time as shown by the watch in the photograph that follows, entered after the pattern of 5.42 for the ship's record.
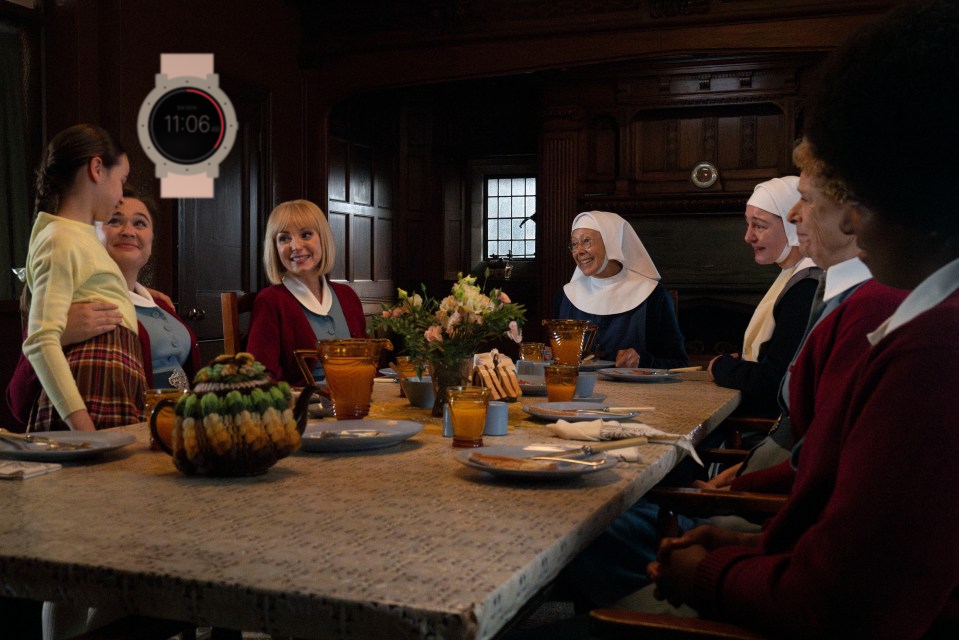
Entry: 11.06
